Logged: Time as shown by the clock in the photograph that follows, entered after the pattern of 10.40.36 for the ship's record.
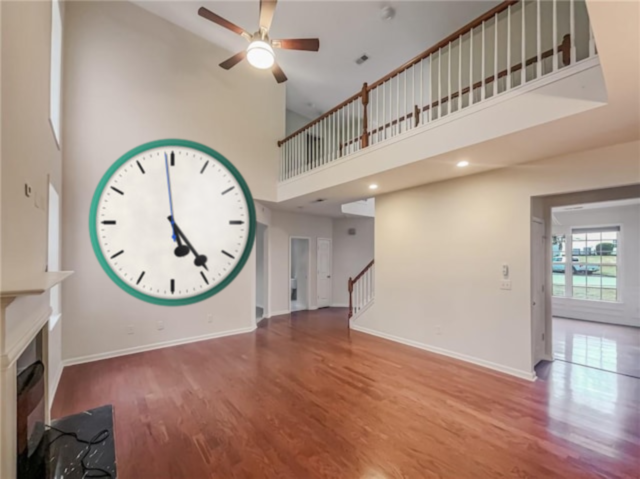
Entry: 5.23.59
